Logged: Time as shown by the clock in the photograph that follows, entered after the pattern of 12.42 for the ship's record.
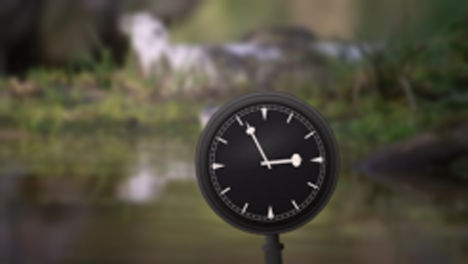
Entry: 2.56
